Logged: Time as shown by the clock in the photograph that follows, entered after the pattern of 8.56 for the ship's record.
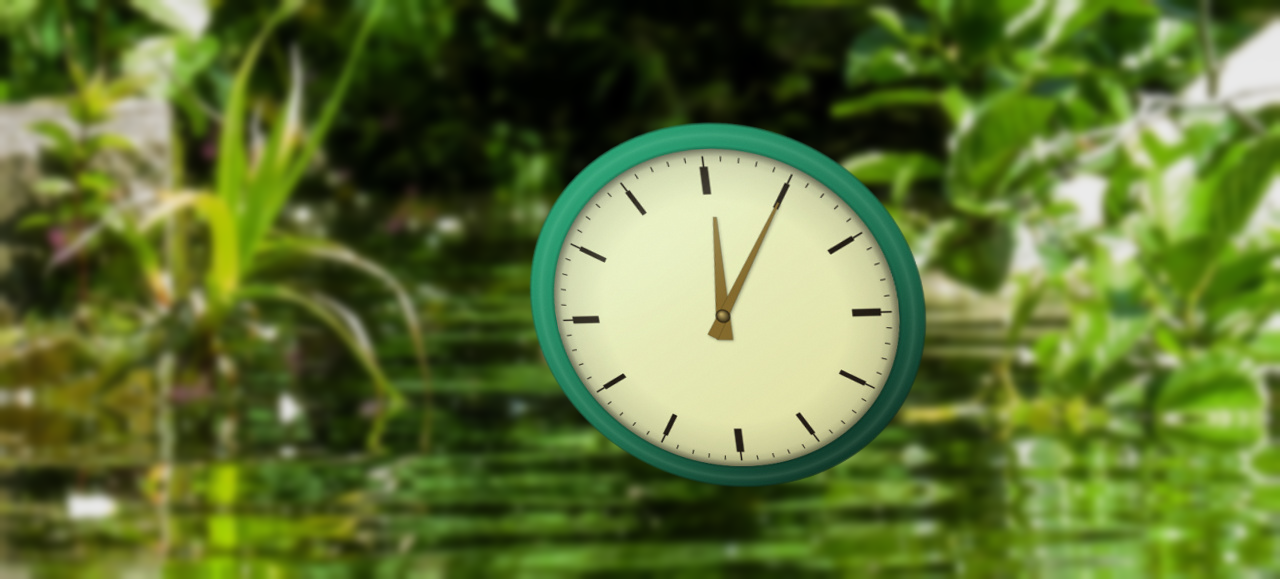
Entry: 12.05
